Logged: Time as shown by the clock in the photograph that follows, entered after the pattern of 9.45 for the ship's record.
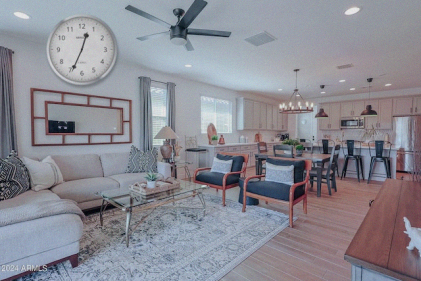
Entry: 12.34
